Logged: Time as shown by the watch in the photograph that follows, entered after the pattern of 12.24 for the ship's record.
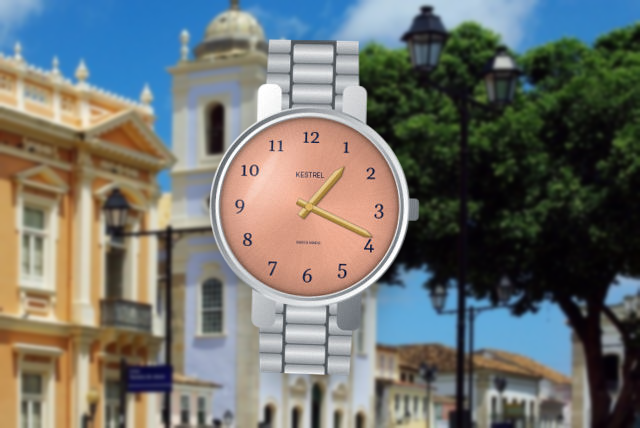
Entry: 1.19
